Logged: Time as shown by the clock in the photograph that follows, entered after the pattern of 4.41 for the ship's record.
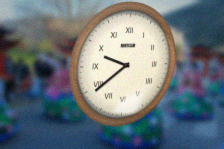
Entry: 9.39
